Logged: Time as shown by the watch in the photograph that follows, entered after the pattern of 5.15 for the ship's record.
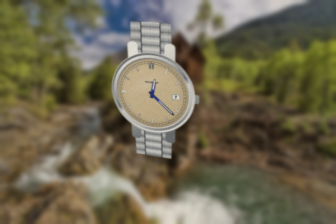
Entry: 12.22
